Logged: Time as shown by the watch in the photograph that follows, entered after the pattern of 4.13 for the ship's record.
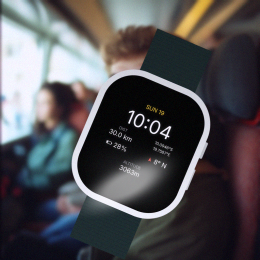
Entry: 10.04
